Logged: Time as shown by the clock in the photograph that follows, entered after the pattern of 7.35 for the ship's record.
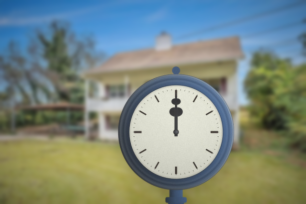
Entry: 12.00
